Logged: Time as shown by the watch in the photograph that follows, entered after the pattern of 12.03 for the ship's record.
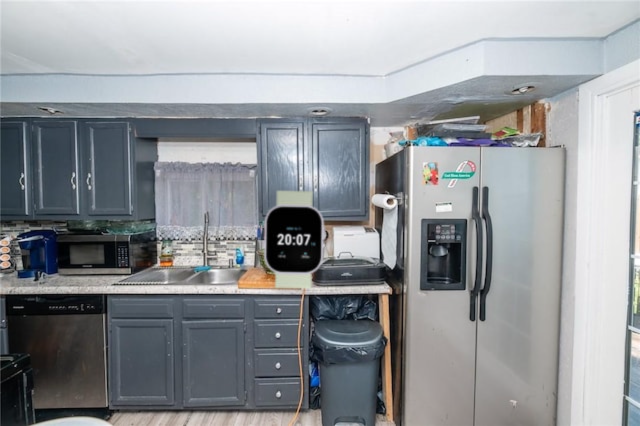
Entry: 20.07
